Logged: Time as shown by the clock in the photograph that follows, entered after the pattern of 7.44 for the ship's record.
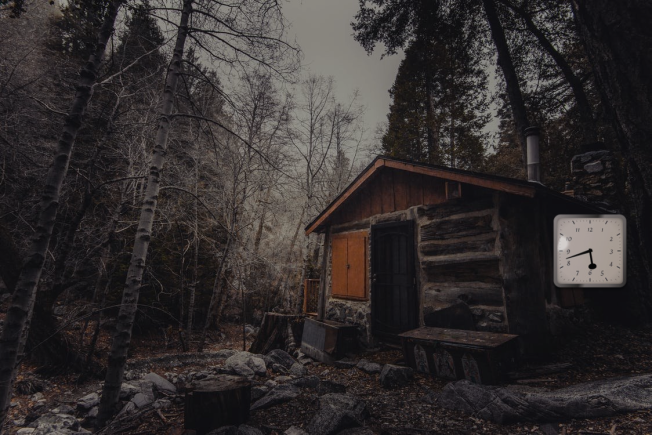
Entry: 5.42
